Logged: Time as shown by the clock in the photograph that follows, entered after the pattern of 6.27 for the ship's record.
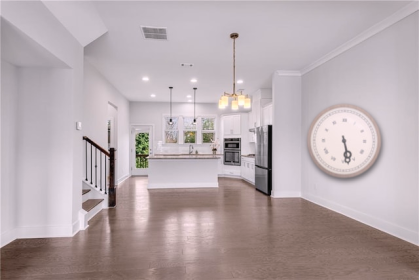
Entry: 5.28
